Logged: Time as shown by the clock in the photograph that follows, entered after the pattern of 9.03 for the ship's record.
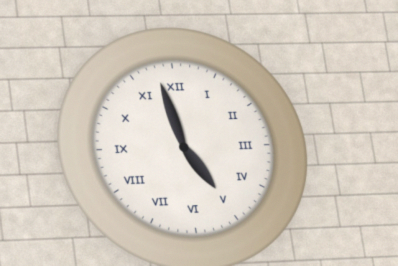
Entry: 4.58
